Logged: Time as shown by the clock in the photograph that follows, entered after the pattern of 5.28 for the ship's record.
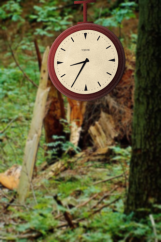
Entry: 8.35
